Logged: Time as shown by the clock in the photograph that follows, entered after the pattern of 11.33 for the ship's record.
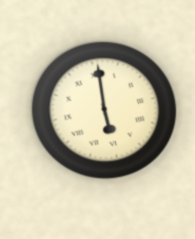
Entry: 6.01
